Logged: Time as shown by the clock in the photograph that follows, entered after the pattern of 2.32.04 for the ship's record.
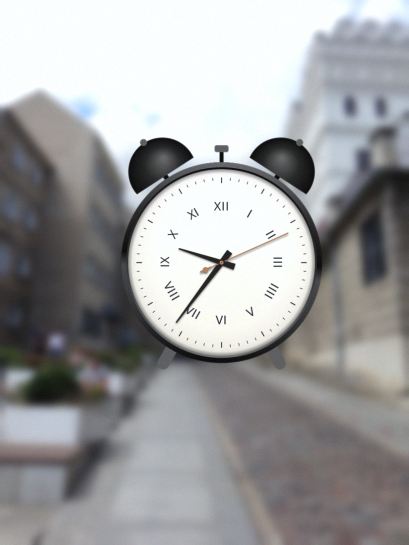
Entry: 9.36.11
